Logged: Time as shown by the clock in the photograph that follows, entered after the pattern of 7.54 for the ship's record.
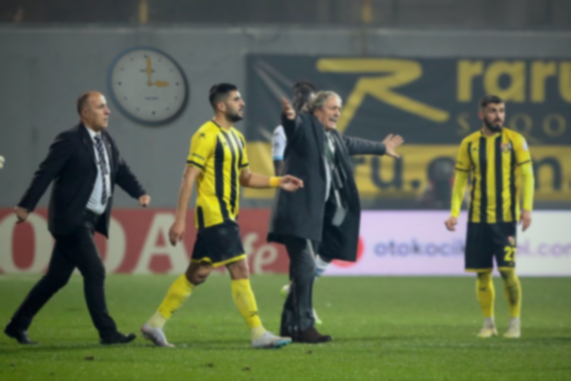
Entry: 3.01
